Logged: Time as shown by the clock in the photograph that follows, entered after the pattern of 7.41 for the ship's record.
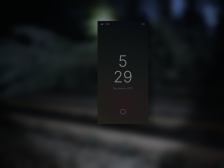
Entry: 5.29
